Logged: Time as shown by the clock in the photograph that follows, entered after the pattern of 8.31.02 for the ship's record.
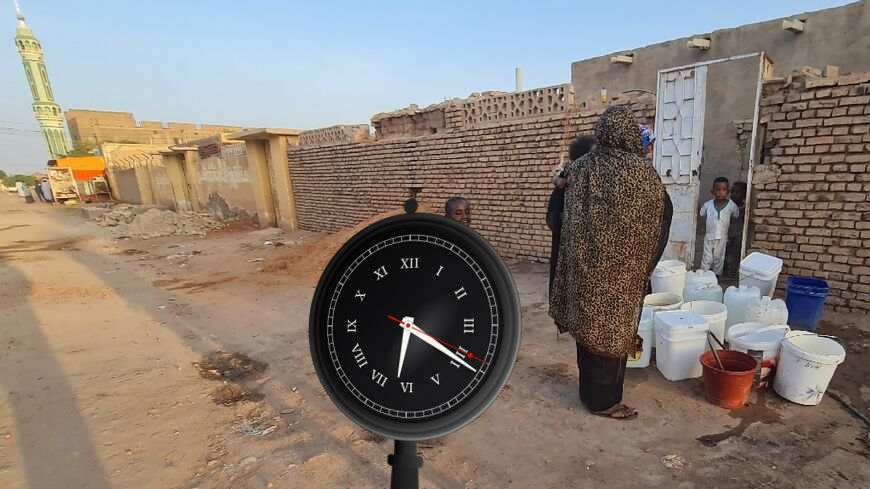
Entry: 6.20.19
